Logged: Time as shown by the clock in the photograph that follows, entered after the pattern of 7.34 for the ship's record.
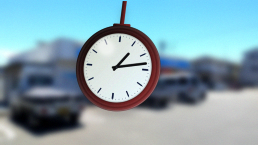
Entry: 1.13
